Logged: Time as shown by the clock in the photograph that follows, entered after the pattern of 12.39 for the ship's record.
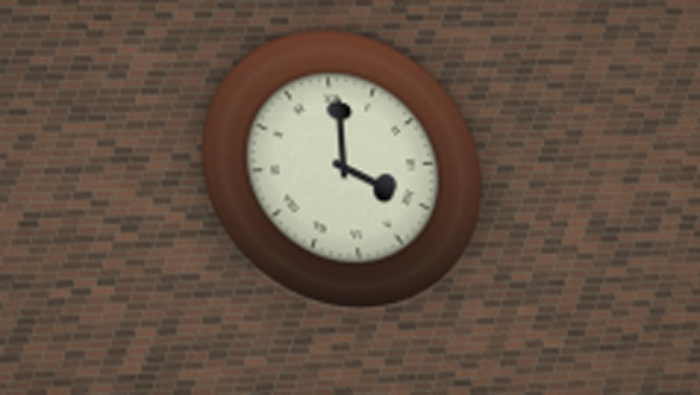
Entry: 4.01
